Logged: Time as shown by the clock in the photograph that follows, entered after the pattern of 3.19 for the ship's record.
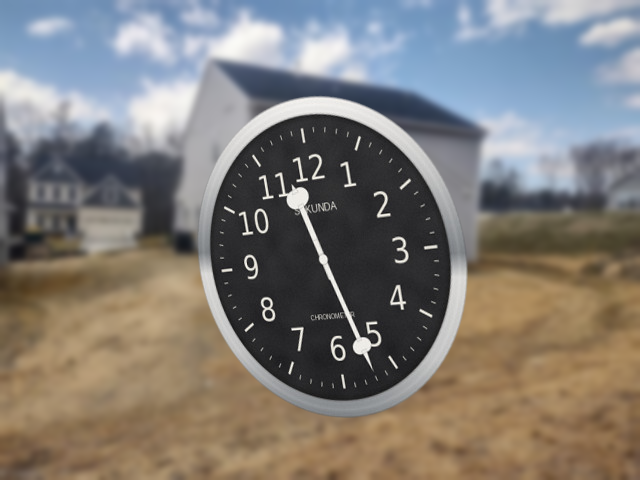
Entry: 11.27
